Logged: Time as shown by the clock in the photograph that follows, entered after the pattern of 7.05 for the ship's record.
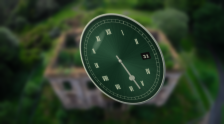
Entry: 5.27
